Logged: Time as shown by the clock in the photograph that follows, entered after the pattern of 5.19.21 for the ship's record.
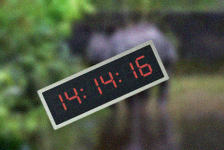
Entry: 14.14.16
